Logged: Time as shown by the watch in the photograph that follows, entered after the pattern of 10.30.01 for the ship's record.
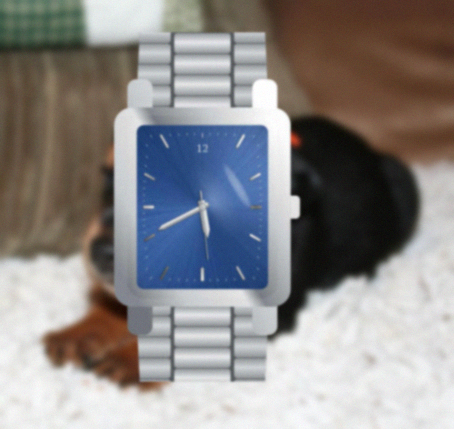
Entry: 5.40.29
